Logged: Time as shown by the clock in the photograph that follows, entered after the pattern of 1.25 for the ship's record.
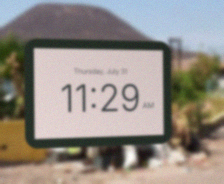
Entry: 11.29
